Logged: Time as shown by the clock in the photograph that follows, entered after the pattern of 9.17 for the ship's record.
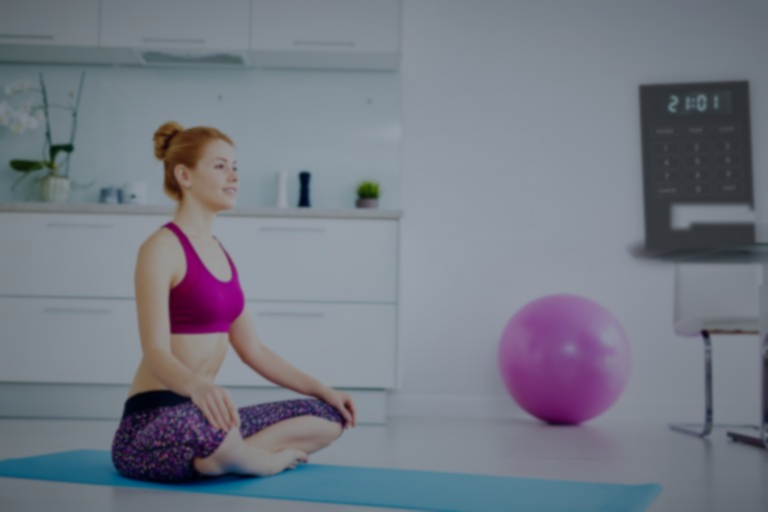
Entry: 21.01
